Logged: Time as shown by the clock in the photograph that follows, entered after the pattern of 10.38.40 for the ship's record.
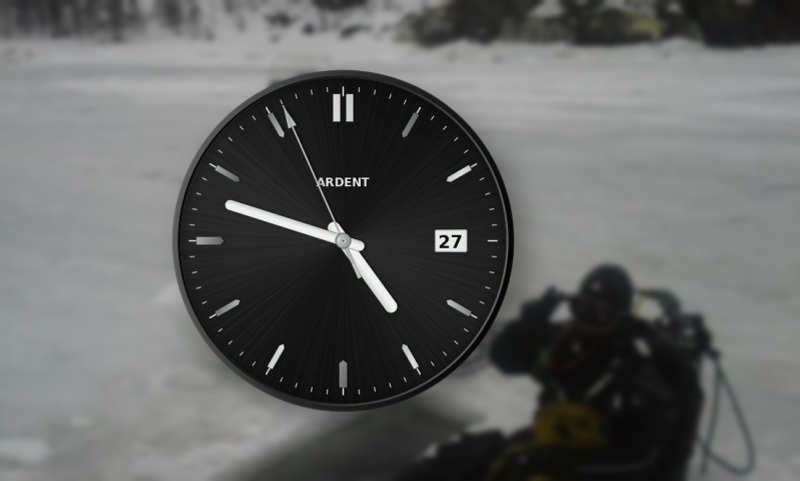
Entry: 4.47.56
